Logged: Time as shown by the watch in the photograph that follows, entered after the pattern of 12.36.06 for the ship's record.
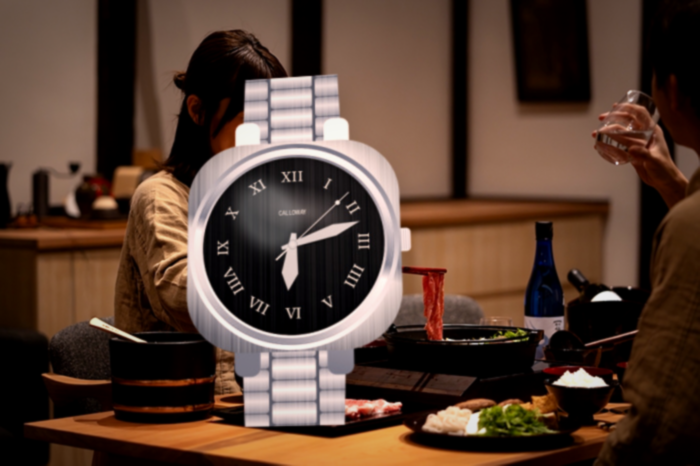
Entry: 6.12.08
